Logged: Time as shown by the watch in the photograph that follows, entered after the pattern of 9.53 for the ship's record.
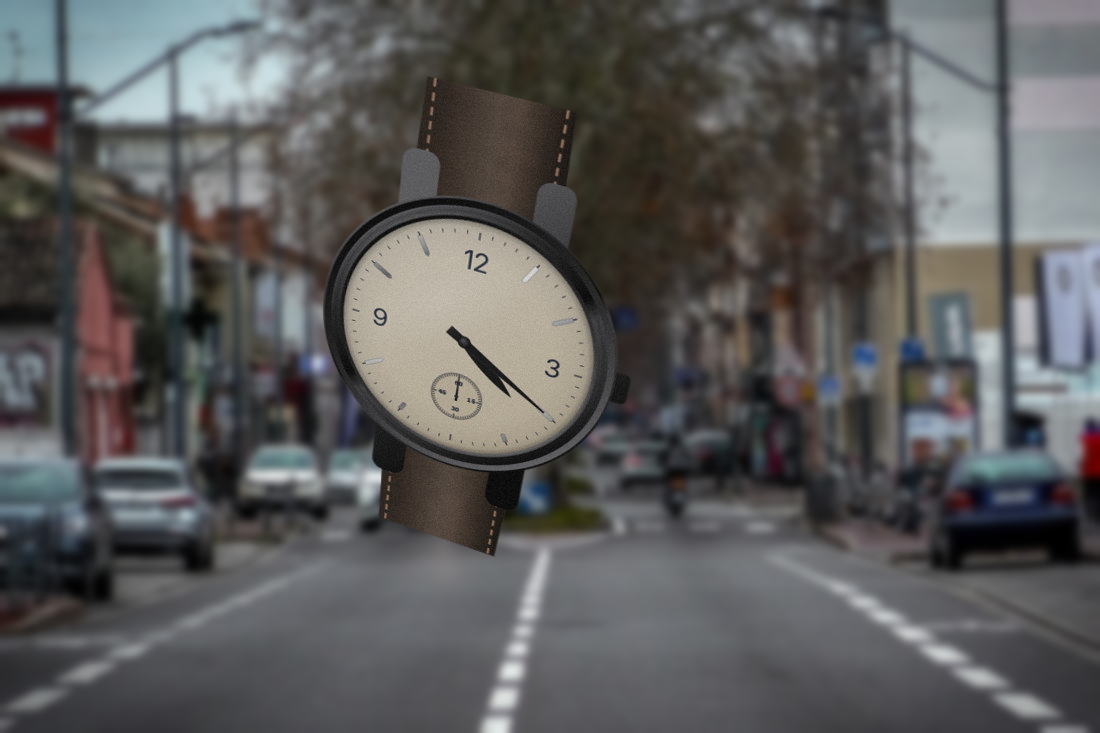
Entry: 4.20
